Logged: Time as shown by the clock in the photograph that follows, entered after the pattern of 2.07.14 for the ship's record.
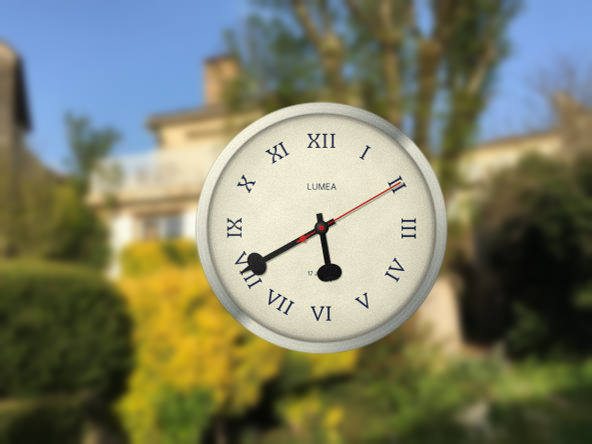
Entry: 5.40.10
